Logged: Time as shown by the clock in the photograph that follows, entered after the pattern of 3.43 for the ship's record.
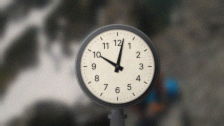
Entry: 10.02
